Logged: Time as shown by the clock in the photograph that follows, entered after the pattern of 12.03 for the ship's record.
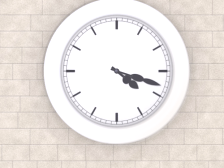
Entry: 4.18
